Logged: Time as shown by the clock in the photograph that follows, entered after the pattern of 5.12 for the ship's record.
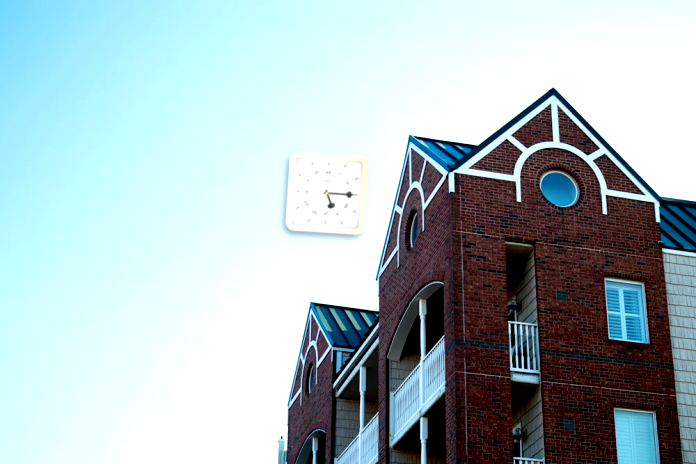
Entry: 5.15
